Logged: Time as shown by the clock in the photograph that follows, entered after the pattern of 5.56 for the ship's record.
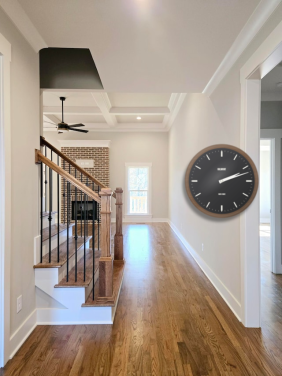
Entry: 2.12
